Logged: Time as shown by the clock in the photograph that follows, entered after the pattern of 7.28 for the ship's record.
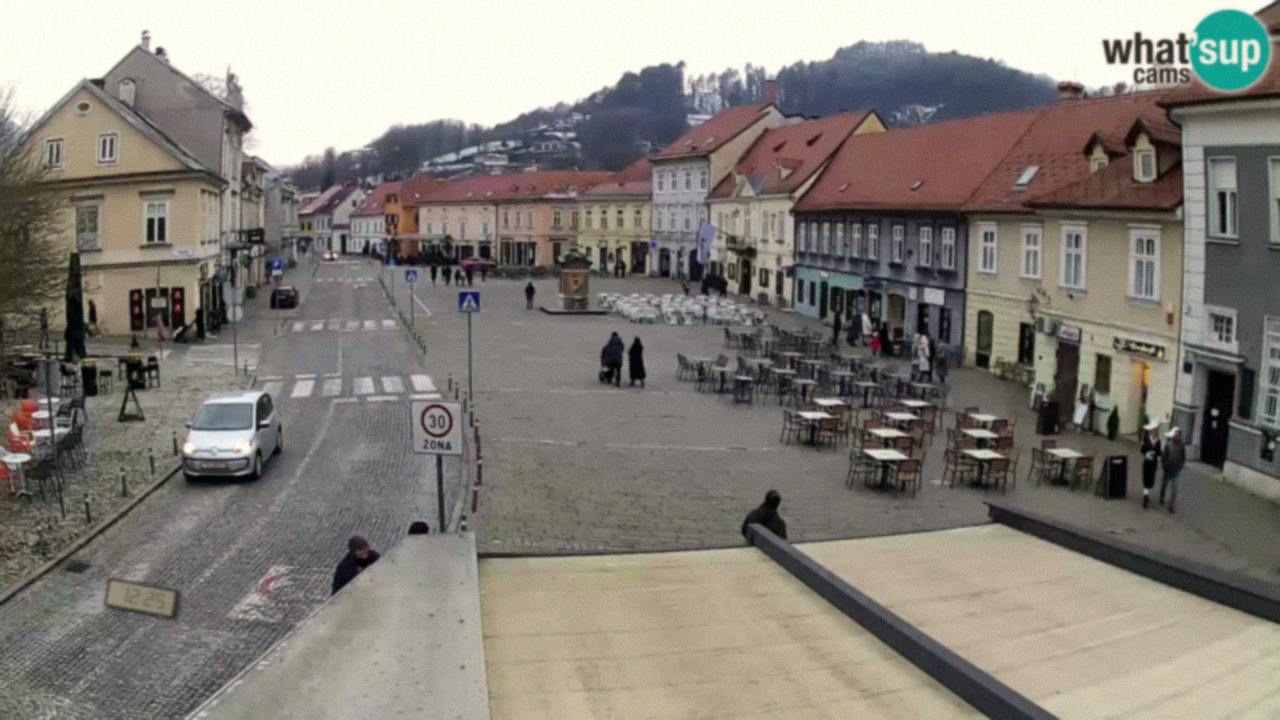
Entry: 12.25
